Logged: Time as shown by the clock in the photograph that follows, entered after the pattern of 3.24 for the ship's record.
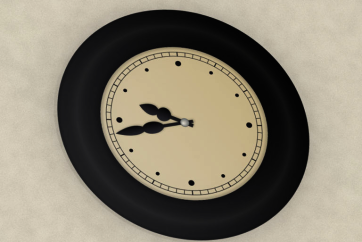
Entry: 9.43
